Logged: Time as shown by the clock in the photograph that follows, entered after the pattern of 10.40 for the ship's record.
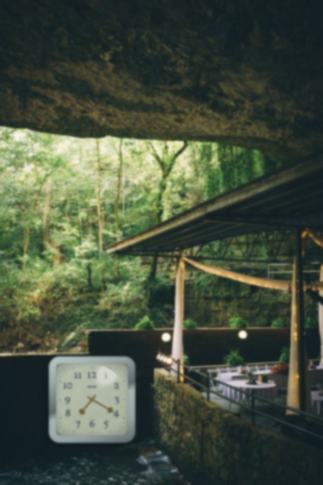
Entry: 7.20
